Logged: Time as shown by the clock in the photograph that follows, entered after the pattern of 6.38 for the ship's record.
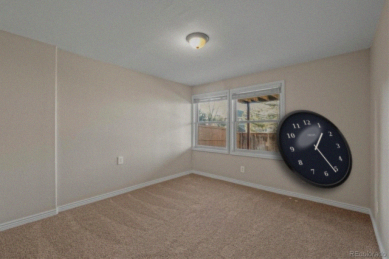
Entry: 1.26
